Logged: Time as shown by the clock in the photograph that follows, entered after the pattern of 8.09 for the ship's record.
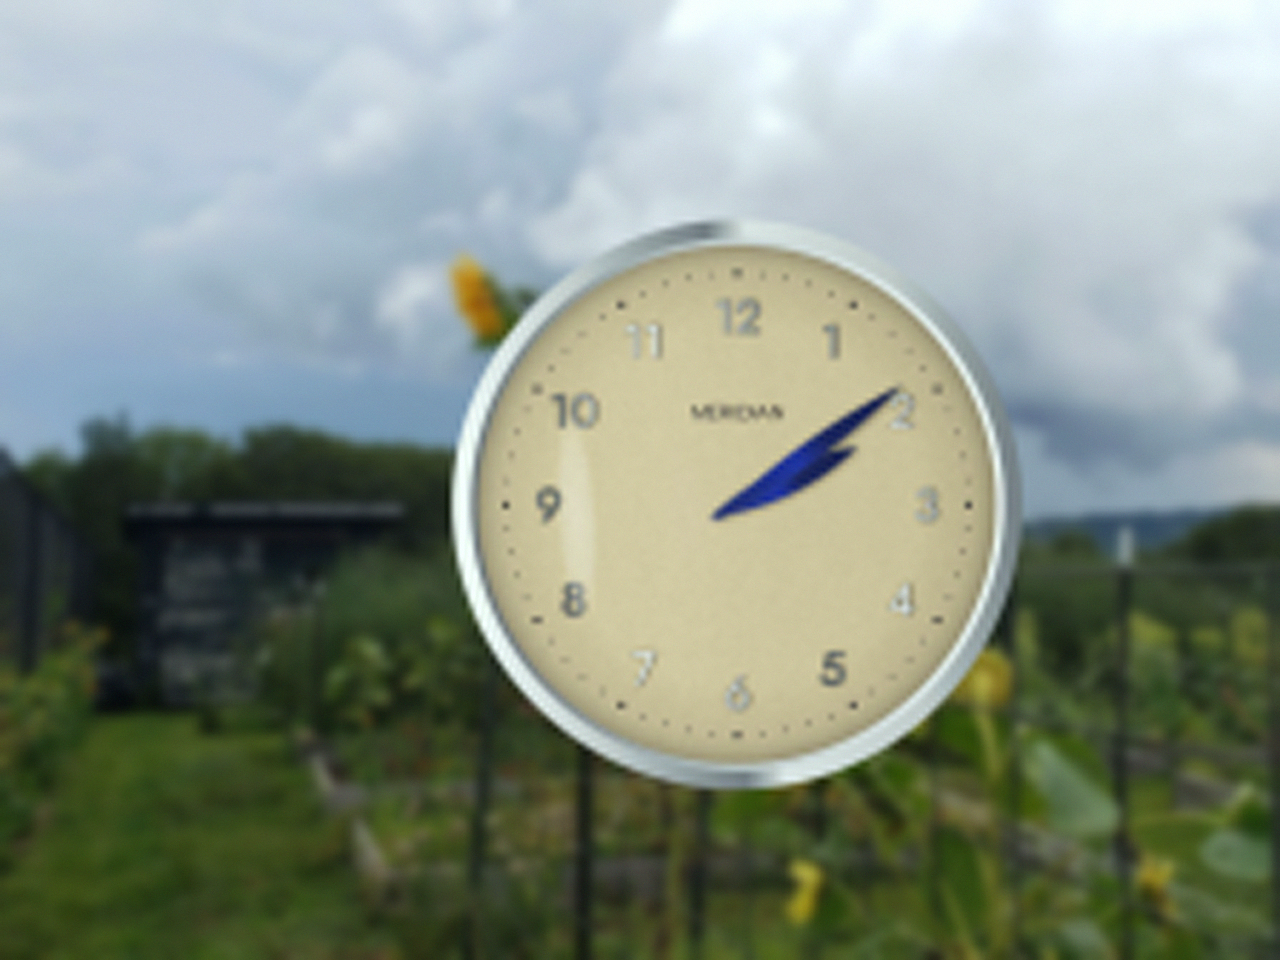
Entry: 2.09
